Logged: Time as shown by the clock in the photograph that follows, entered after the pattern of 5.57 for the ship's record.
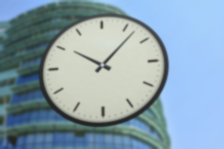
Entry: 10.07
